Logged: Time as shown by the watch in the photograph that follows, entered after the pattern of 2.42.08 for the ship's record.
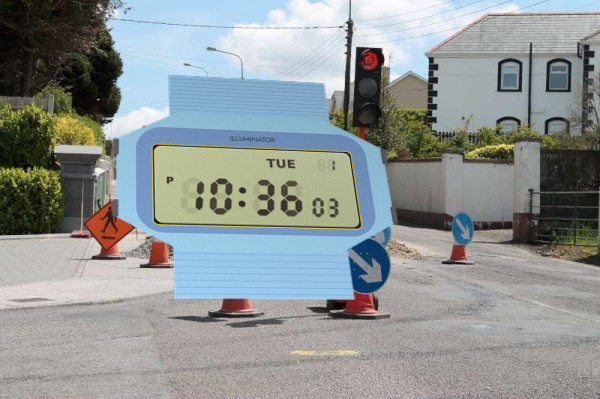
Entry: 10.36.03
